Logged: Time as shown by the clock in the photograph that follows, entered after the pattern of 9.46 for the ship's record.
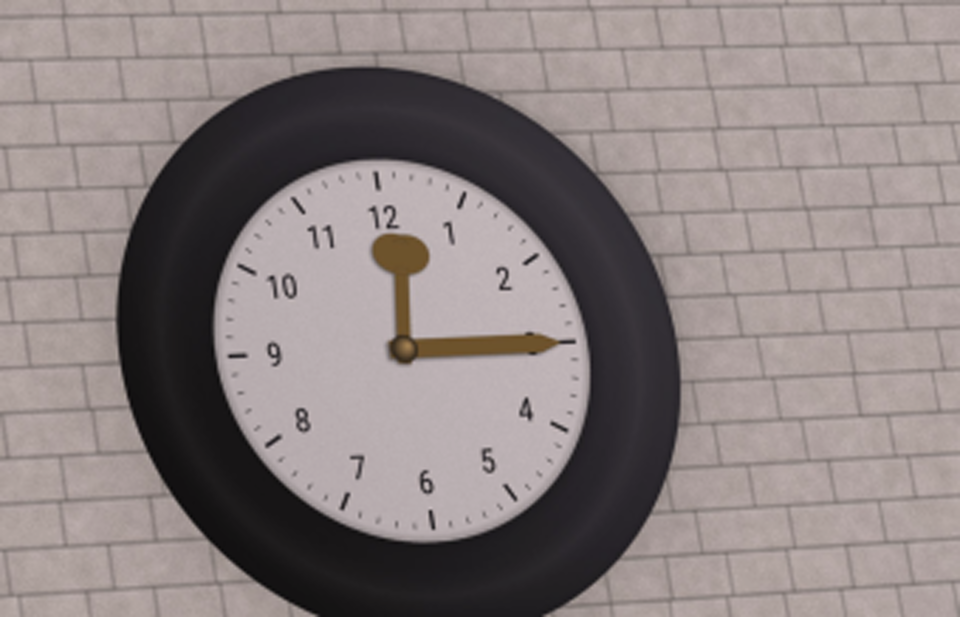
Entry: 12.15
